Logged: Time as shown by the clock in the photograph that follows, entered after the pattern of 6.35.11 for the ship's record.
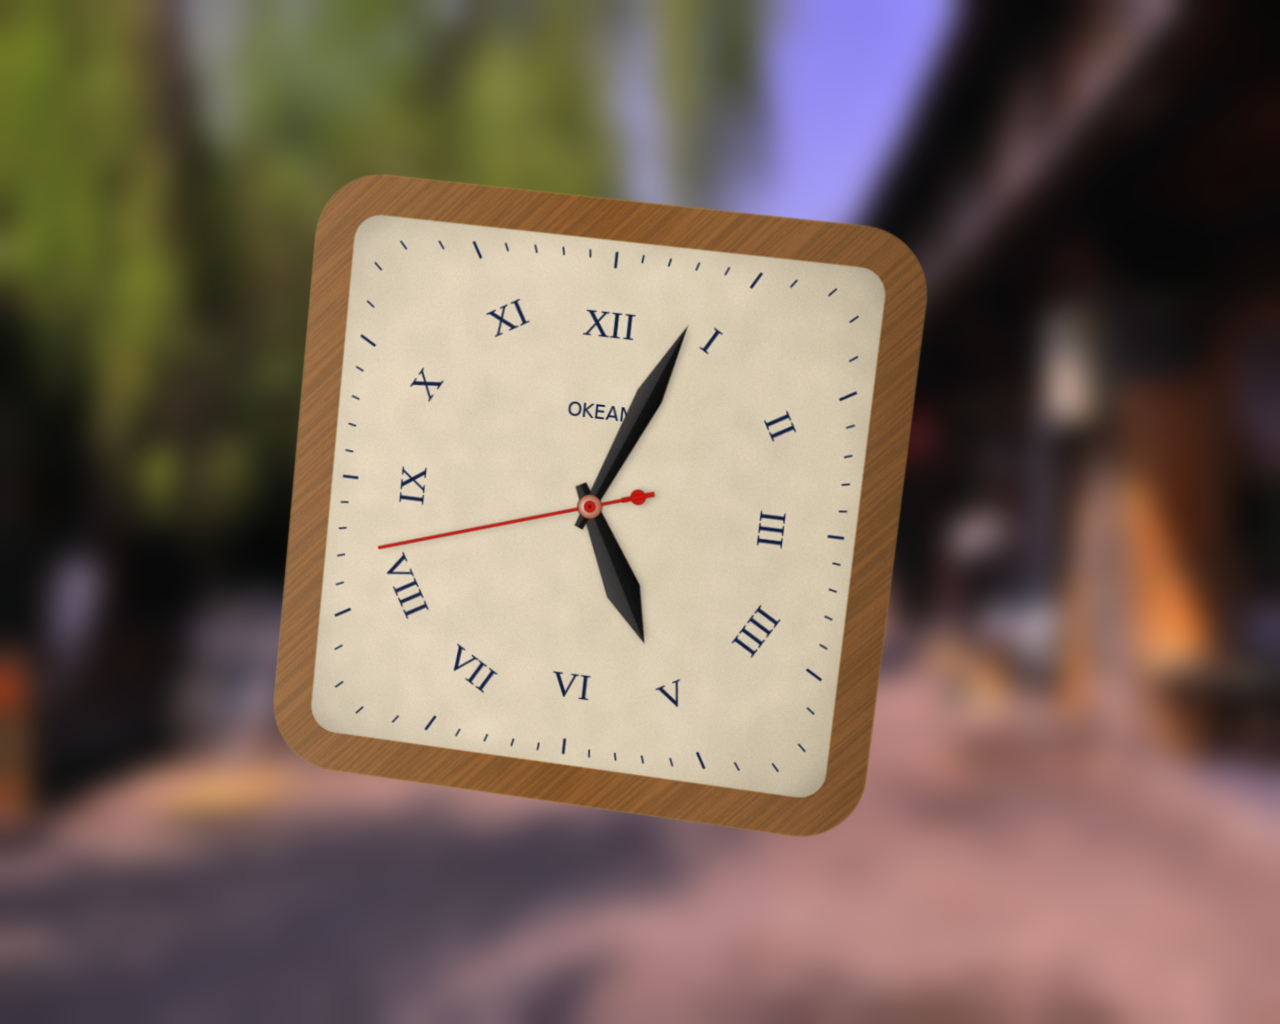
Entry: 5.03.42
